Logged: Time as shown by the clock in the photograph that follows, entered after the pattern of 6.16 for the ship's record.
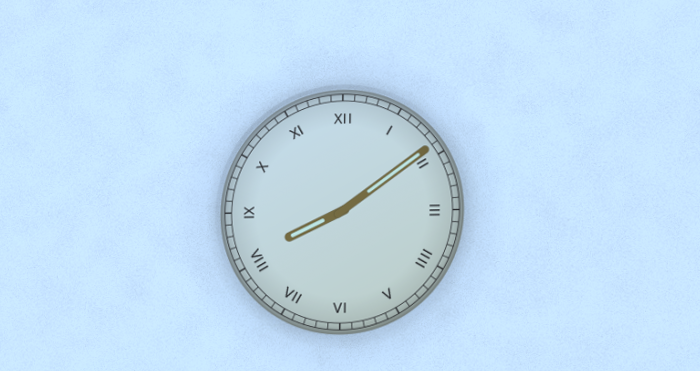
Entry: 8.09
